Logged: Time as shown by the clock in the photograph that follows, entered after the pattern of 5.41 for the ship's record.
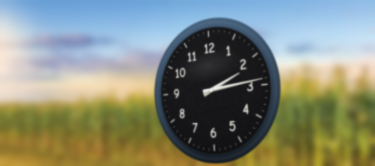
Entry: 2.14
